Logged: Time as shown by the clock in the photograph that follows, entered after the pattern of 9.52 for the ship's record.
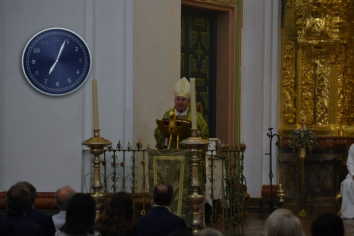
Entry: 7.04
